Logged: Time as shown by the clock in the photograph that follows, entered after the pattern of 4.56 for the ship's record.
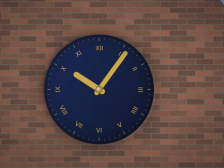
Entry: 10.06
